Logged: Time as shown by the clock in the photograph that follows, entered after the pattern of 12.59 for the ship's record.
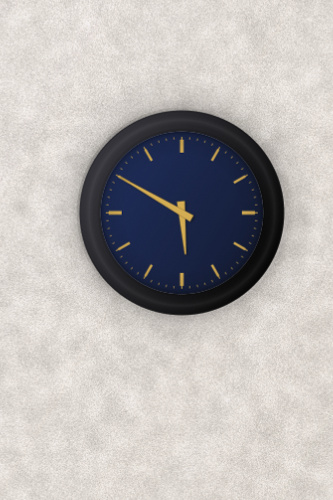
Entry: 5.50
